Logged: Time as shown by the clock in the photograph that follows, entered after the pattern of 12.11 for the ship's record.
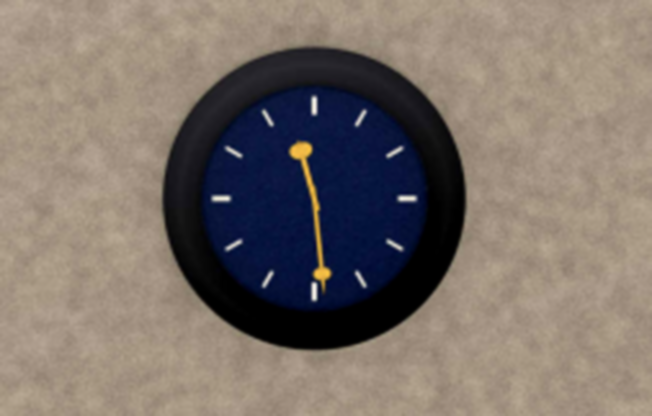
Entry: 11.29
